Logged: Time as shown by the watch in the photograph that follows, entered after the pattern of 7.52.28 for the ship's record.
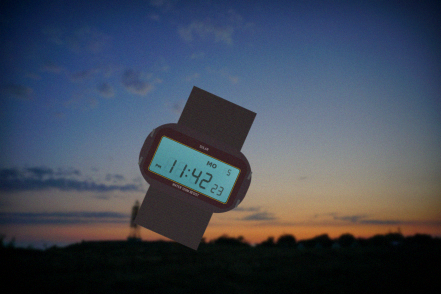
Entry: 11.42.23
